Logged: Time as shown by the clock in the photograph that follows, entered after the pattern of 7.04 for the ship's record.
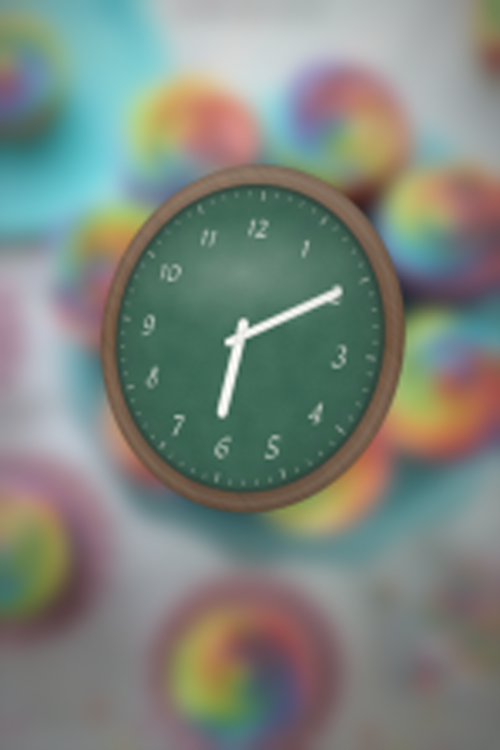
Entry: 6.10
